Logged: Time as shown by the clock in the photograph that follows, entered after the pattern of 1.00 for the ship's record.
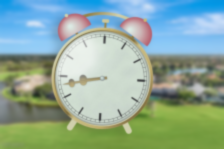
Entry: 8.43
